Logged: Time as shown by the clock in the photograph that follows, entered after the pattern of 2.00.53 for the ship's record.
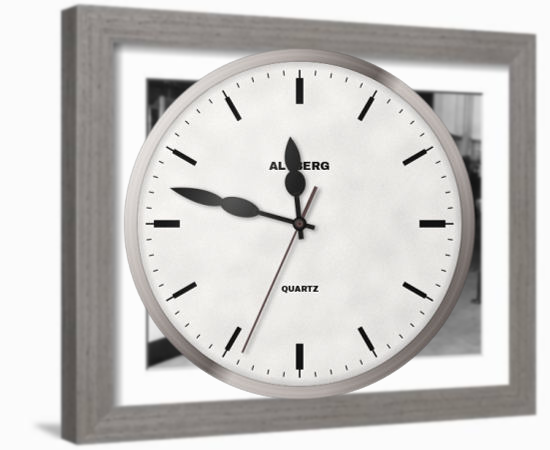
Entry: 11.47.34
